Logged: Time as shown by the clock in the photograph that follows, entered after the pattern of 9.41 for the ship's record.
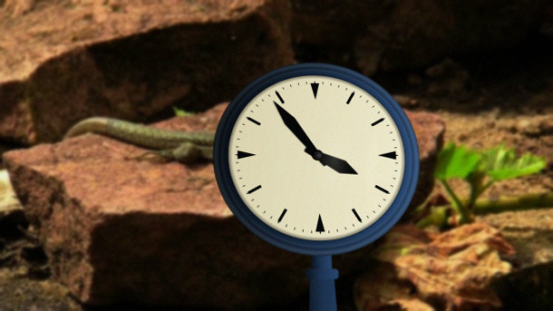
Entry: 3.54
